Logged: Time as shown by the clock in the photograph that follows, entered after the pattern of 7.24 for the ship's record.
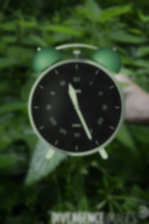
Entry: 11.26
